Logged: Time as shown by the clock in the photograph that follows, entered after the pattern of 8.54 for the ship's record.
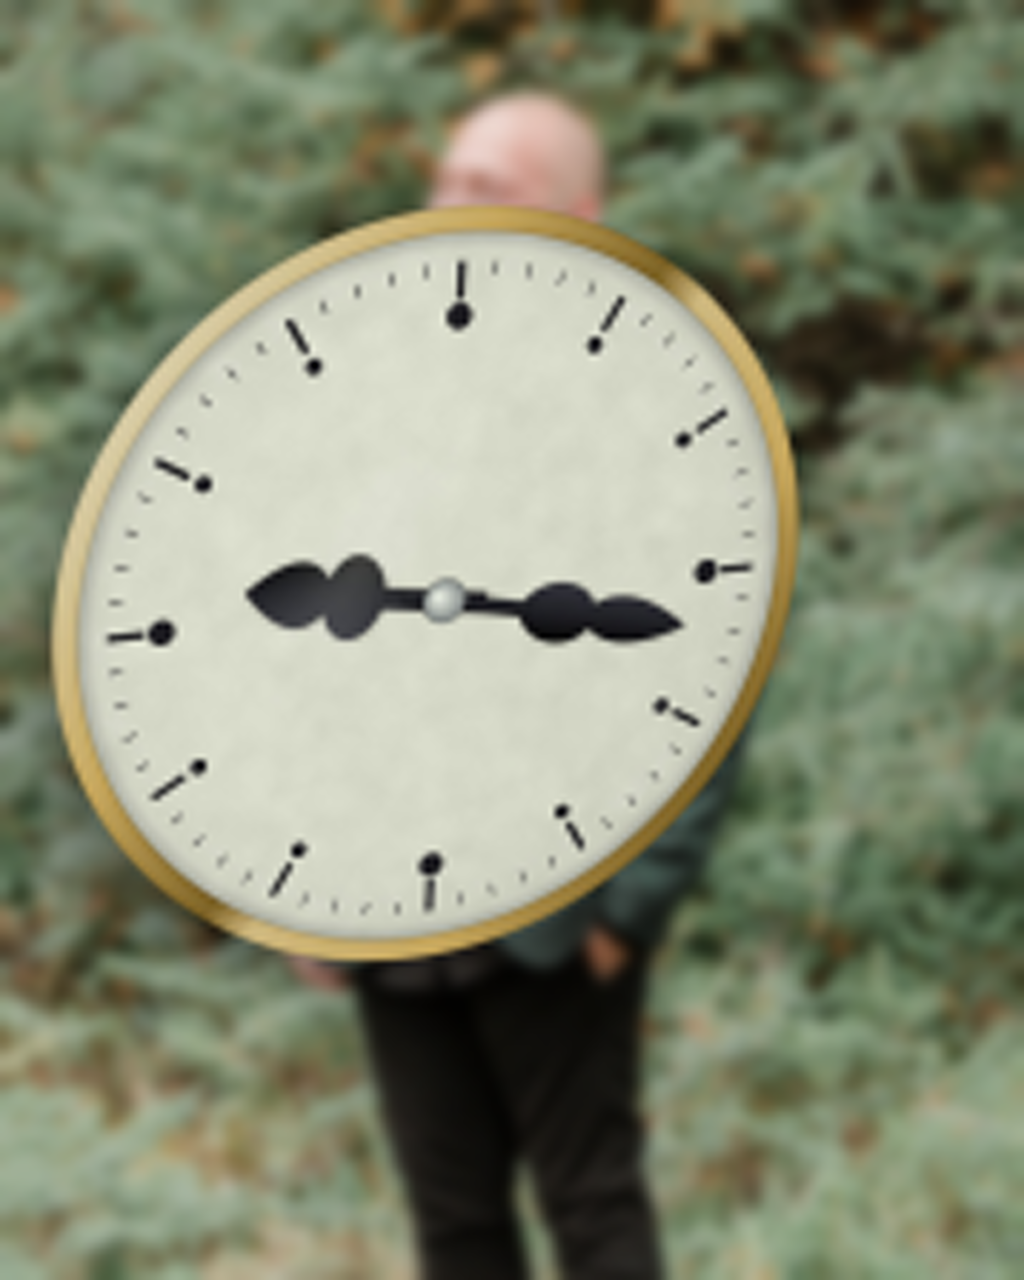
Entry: 9.17
